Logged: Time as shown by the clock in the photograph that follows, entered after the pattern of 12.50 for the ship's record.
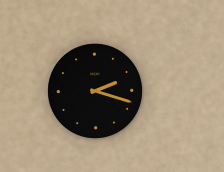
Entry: 2.18
